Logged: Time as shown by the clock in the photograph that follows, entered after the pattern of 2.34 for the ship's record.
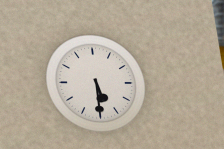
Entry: 5.30
